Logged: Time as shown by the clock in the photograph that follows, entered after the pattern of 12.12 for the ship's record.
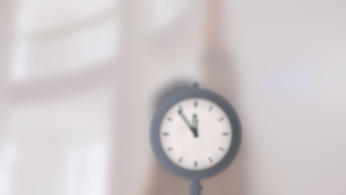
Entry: 11.54
